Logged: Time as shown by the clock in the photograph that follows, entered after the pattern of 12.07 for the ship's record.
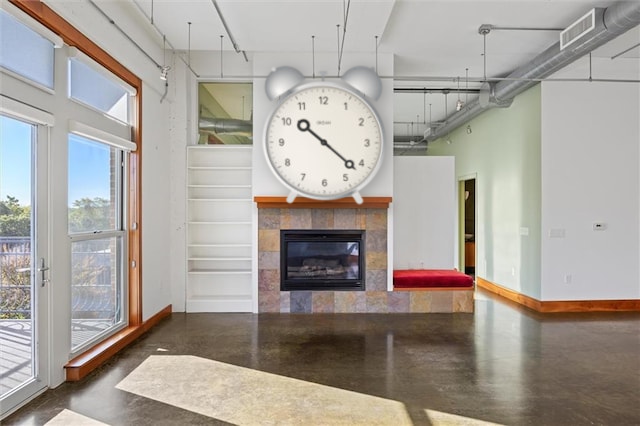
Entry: 10.22
